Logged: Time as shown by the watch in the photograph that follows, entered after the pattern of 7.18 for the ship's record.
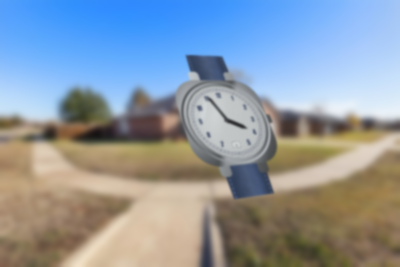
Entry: 3.56
